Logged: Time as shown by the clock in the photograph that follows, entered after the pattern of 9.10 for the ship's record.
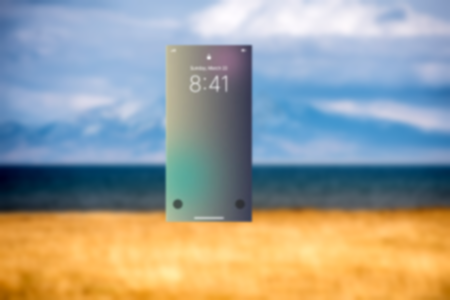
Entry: 8.41
